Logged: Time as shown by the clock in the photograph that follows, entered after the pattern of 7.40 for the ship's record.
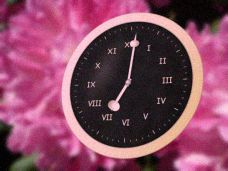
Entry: 7.01
